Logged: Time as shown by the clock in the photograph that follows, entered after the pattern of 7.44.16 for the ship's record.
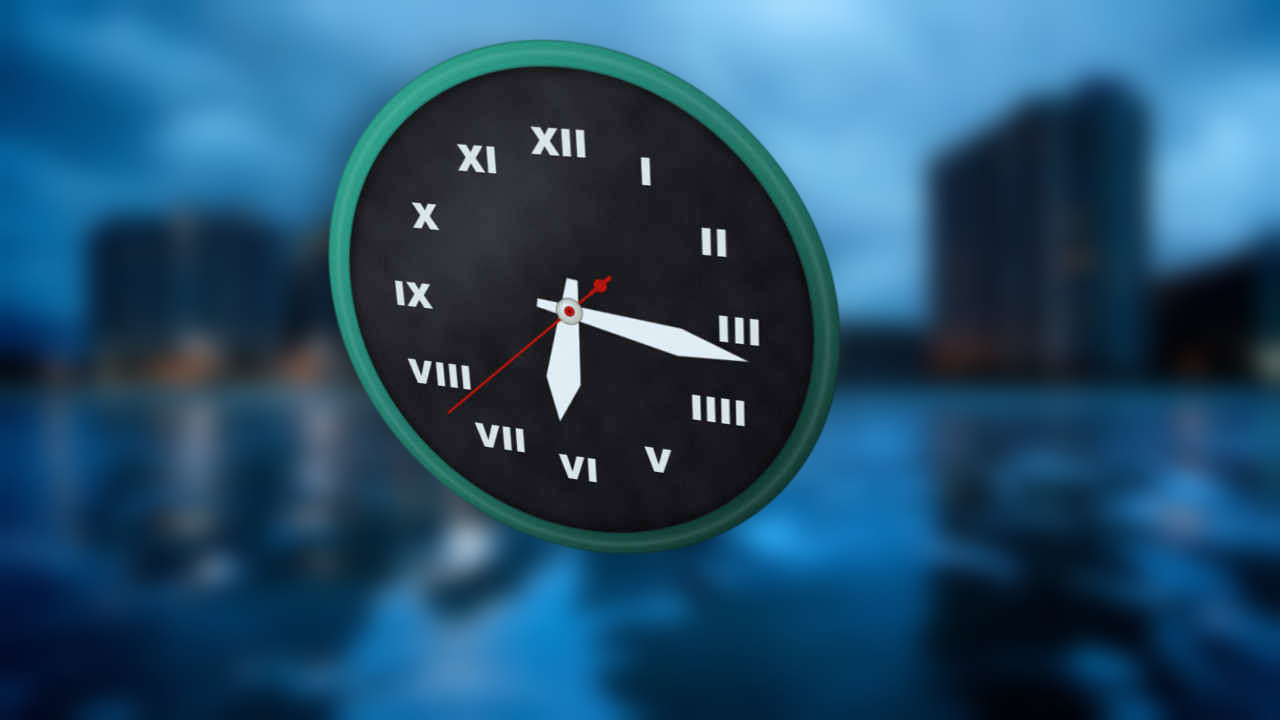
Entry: 6.16.38
